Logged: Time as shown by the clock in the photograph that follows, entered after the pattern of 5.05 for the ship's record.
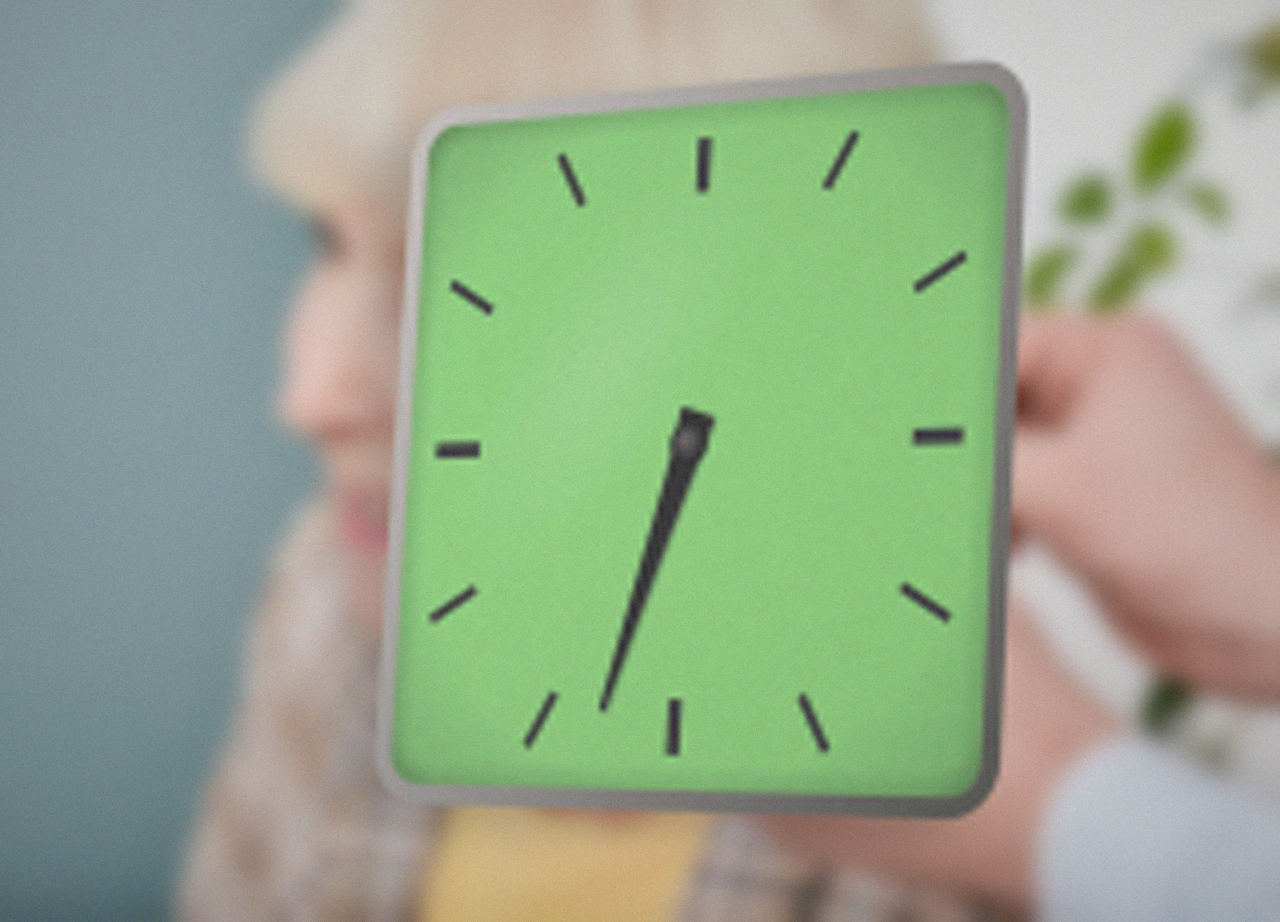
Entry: 6.33
